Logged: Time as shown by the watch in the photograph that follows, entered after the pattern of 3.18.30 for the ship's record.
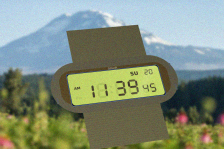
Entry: 11.39.45
